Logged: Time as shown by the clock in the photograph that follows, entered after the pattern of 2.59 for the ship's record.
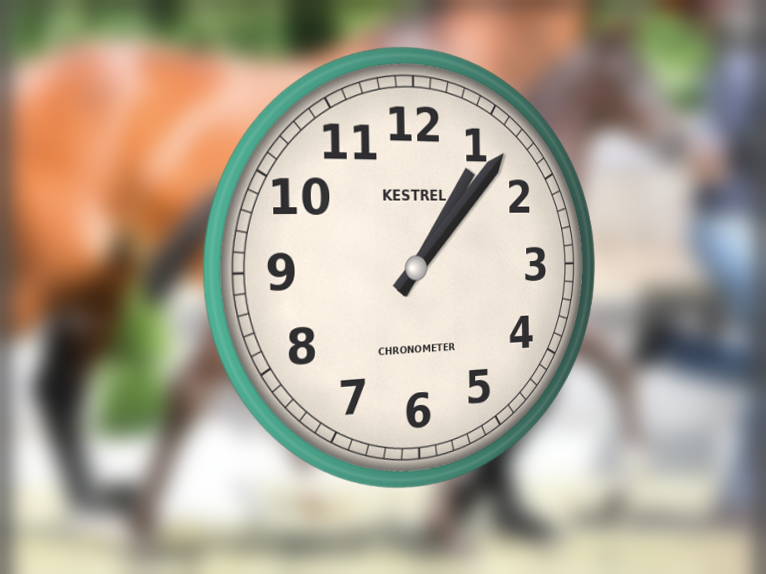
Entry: 1.07
